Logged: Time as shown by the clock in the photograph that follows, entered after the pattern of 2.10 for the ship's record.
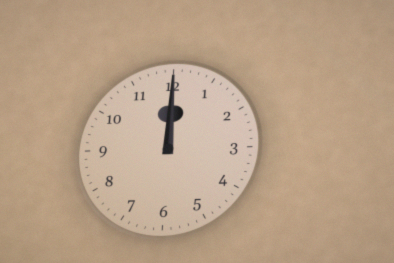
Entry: 12.00
